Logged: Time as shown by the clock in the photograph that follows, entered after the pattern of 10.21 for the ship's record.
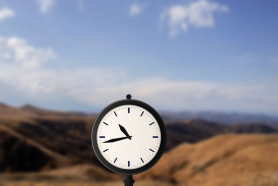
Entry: 10.43
